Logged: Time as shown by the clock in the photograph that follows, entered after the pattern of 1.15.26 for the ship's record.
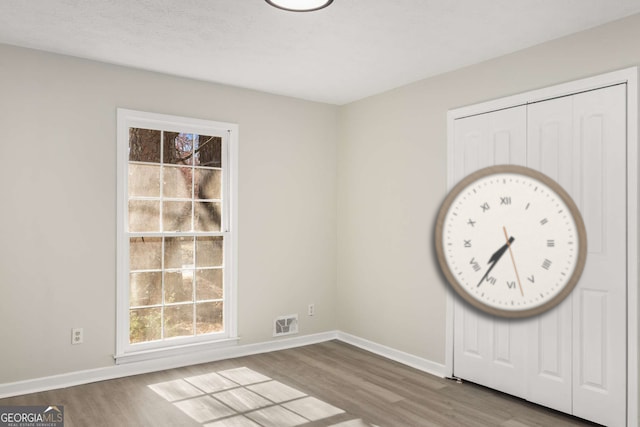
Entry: 7.36.28
